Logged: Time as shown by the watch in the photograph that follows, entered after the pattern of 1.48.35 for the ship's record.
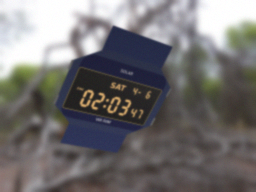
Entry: 2.03.47
